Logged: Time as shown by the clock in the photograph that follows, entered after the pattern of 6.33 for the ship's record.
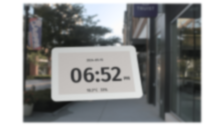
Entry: 6.52
